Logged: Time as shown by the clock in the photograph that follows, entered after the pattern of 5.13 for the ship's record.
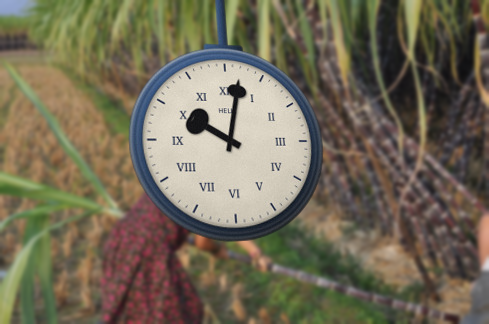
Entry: 10.02
